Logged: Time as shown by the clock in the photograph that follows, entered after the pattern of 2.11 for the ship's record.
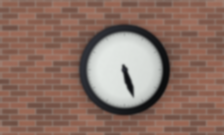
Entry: 5.27
